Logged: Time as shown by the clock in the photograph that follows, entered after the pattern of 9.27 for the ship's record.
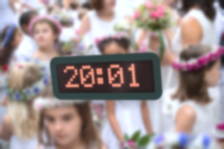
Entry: 20.01
